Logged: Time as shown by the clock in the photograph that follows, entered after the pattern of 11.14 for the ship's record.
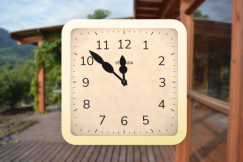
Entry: 11.52
